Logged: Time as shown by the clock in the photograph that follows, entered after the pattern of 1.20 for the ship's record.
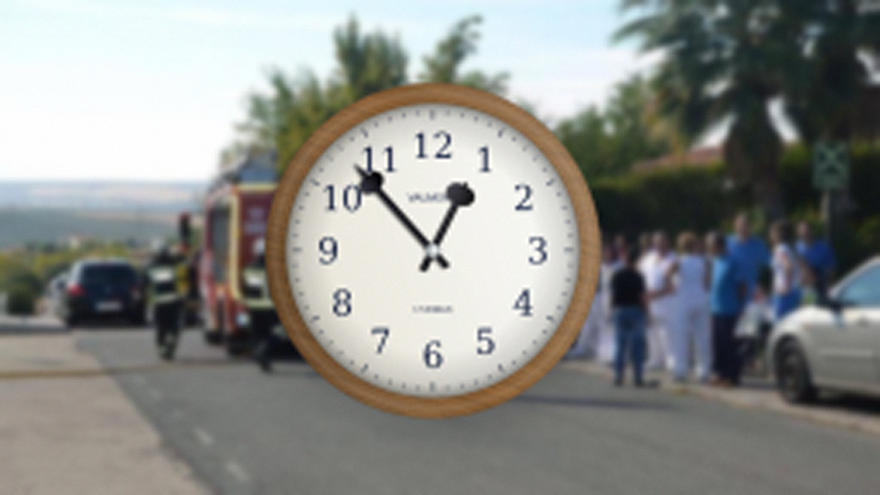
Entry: 12.53
